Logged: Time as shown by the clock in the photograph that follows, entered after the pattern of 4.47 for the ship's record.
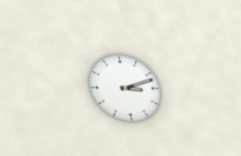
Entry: 3.12
